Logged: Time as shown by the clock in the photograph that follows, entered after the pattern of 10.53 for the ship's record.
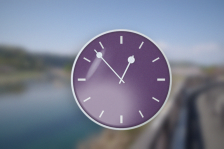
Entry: 12.53
